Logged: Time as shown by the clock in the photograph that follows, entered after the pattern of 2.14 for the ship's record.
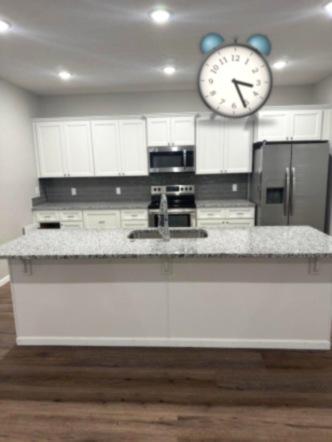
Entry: 3.26
